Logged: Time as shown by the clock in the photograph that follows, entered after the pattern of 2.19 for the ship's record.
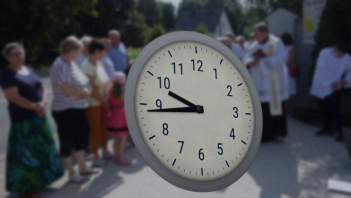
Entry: 9.44
